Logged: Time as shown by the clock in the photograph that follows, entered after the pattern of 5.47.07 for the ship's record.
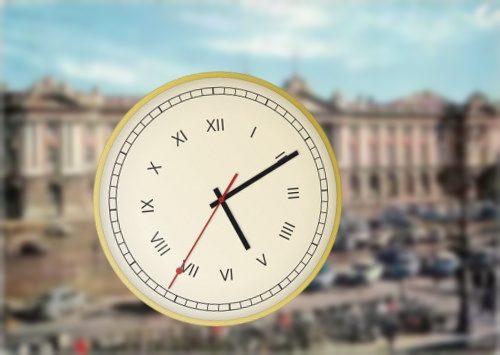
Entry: 5.10.36
